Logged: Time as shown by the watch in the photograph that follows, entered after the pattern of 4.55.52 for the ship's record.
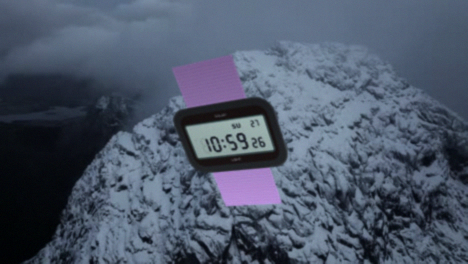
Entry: 10.59.26
